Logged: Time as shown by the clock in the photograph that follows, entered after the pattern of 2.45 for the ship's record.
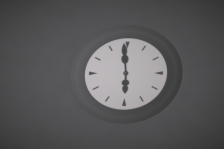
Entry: 5.59
